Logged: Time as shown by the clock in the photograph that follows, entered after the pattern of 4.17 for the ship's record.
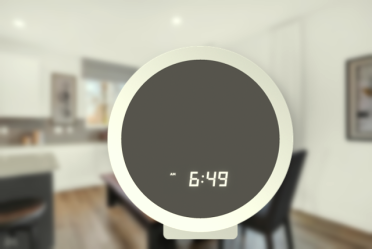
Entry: 6.49
